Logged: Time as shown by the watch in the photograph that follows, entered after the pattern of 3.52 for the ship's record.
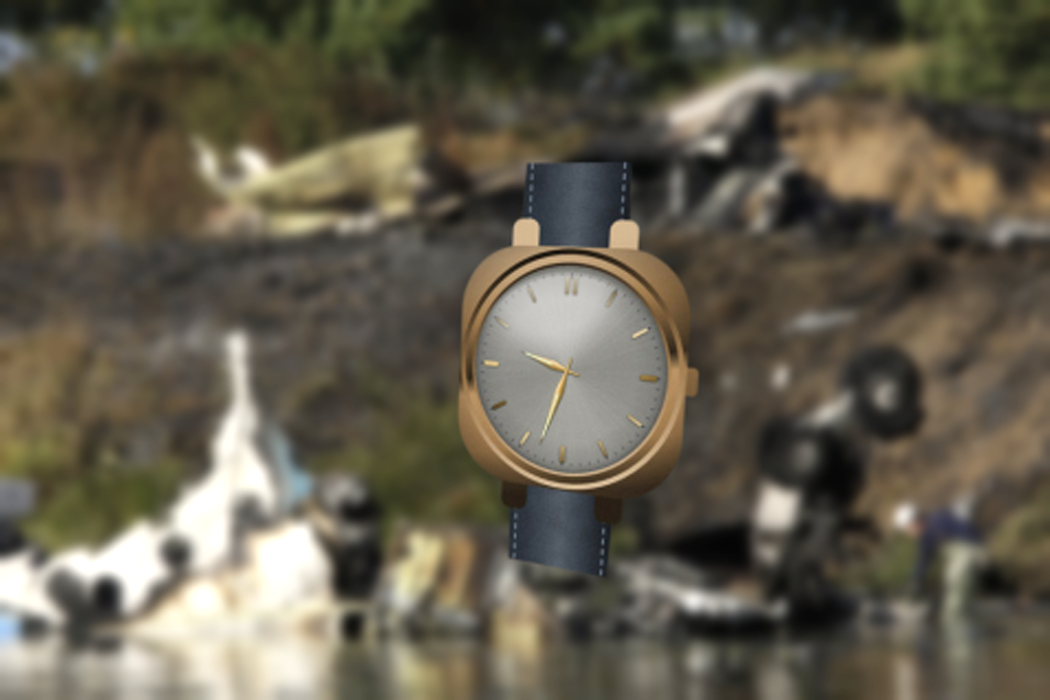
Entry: 9.33
